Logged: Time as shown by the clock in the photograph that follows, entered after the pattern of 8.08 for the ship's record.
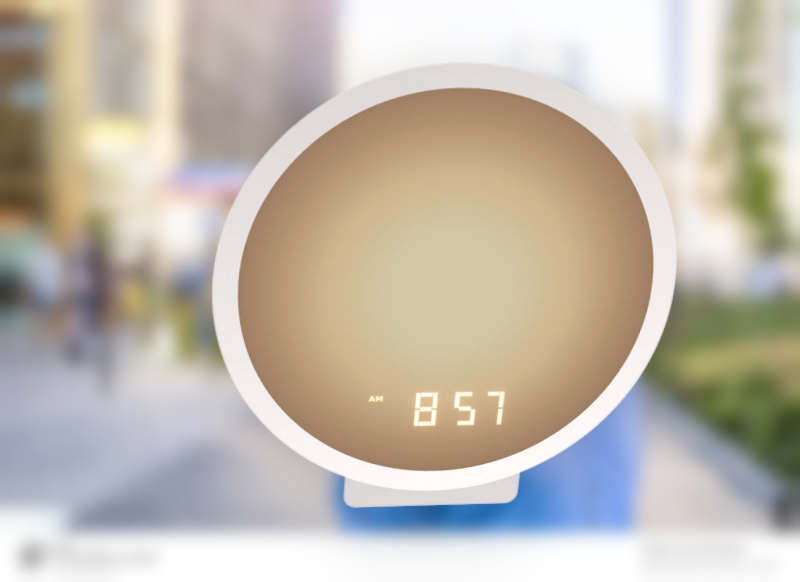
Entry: 8.57
